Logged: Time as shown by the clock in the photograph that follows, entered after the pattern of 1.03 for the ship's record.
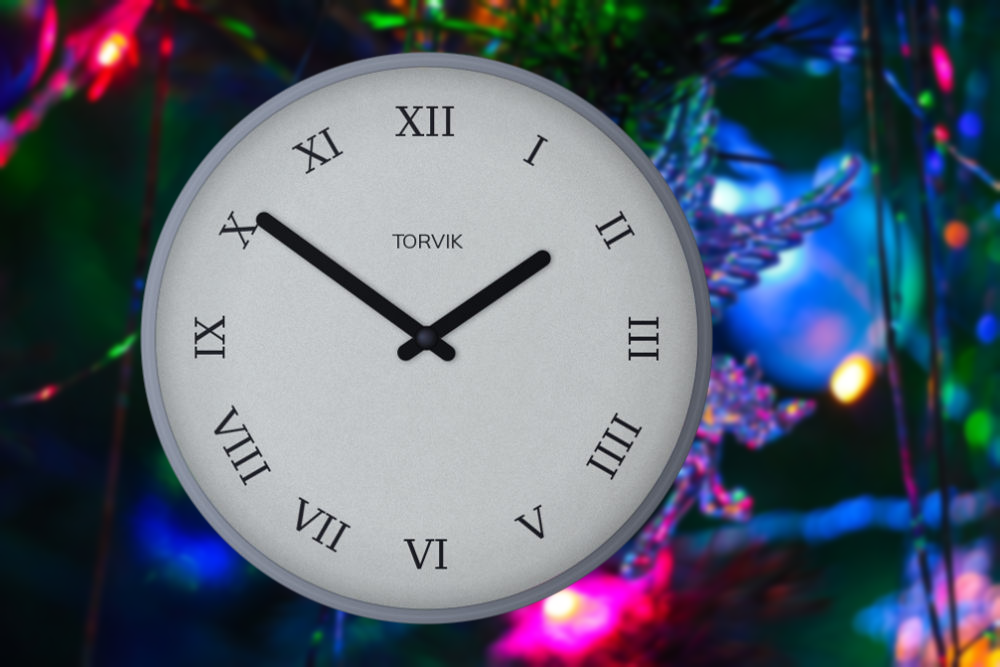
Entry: 1.51
